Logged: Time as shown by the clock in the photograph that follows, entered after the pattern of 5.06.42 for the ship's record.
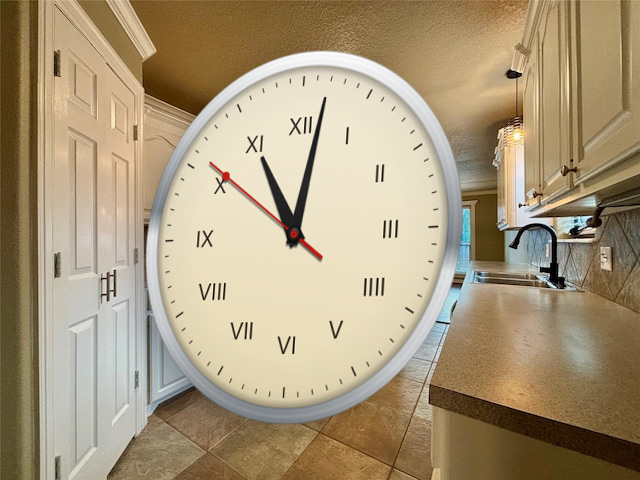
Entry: 11.01.51
